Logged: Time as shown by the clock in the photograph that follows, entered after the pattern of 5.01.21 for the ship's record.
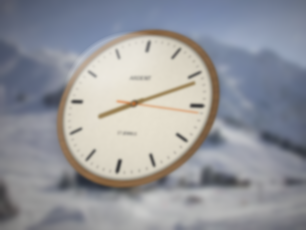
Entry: 8.11.16
